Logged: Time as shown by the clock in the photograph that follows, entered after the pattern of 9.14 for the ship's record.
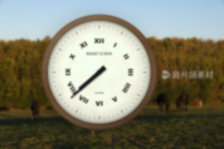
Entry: 7.38
